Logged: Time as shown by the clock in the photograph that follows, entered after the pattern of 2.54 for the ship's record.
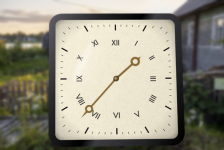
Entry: 1.37
